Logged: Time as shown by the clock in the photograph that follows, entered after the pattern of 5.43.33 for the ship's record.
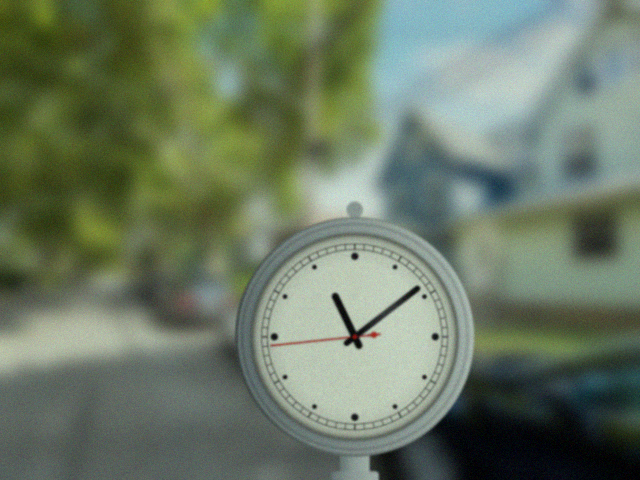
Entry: 11.08.44
